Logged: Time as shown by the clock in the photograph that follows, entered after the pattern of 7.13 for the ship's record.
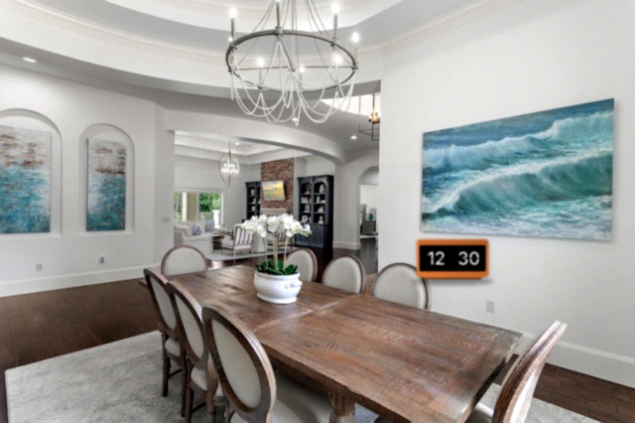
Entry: 12.30
